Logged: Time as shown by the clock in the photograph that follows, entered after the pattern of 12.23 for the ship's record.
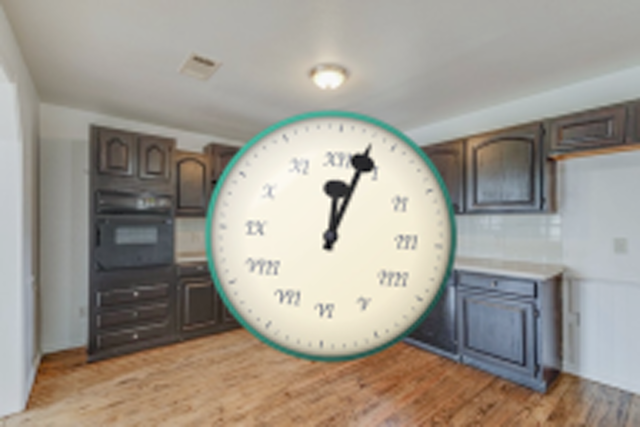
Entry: 12.03
